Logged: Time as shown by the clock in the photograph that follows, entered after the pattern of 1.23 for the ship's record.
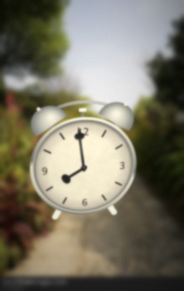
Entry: 7.59
